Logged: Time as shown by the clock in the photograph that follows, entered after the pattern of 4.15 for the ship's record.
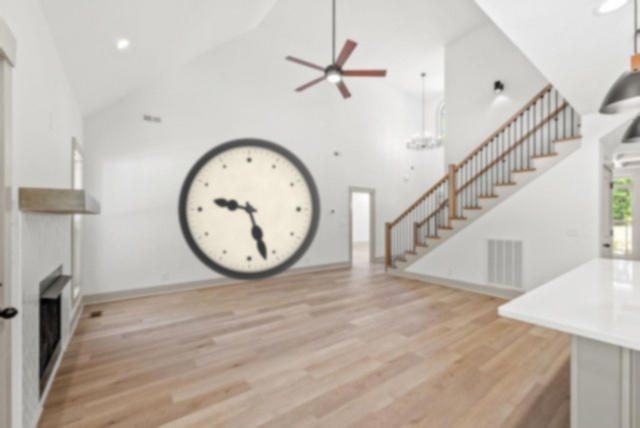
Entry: 9.27
